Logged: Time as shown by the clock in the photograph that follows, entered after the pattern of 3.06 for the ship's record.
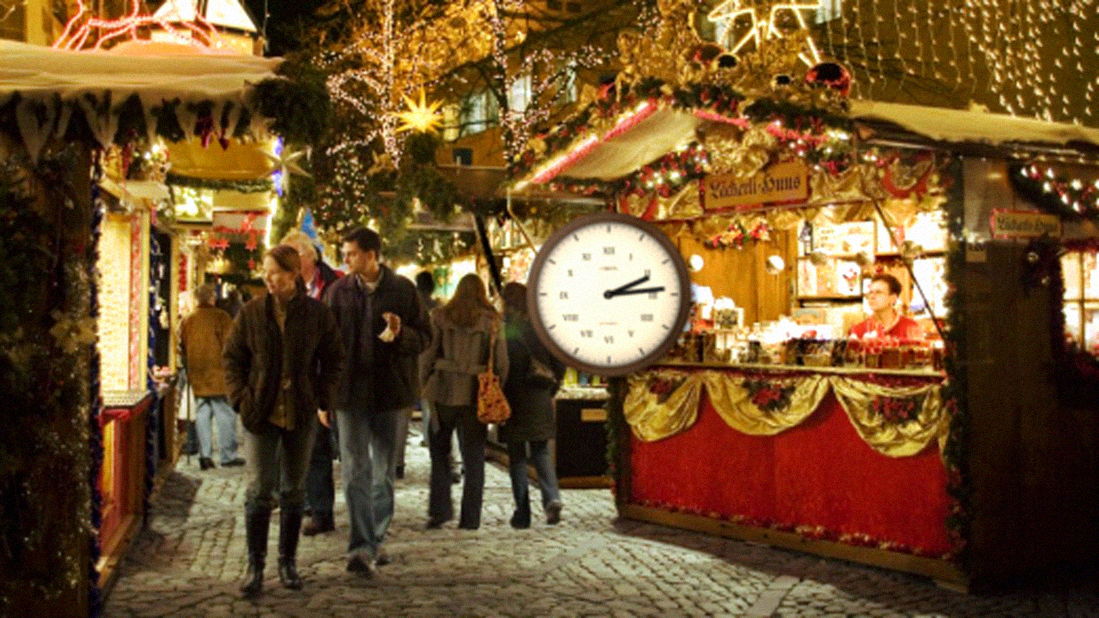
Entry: 2.14
